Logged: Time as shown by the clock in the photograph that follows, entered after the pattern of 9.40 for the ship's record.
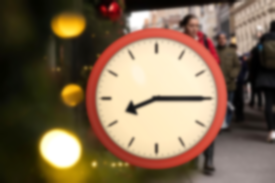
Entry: 8.15
